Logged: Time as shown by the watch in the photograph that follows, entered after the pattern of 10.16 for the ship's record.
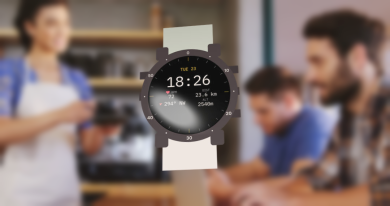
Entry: 18.26
